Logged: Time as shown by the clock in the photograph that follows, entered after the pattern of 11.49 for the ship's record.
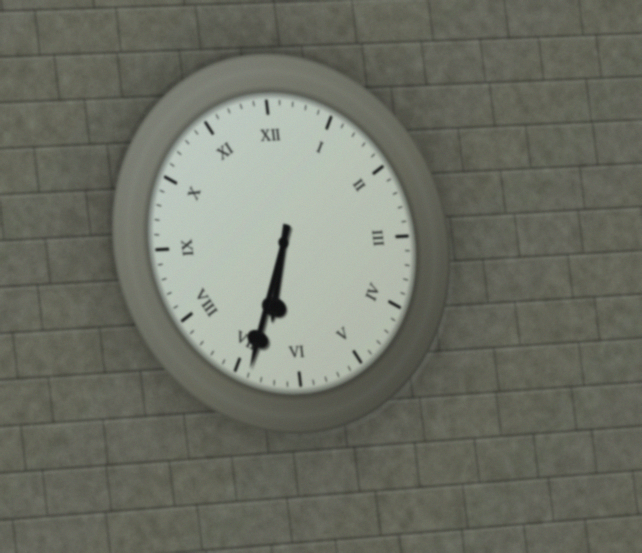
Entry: 6.34
